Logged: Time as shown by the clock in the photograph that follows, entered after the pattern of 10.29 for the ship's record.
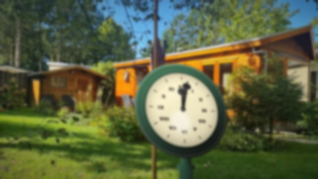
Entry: 12.02
